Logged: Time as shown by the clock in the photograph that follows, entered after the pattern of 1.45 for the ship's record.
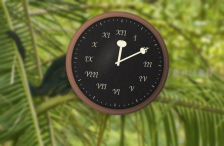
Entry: 12.10
